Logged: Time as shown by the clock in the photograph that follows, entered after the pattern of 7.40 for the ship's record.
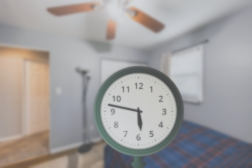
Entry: 5.47
